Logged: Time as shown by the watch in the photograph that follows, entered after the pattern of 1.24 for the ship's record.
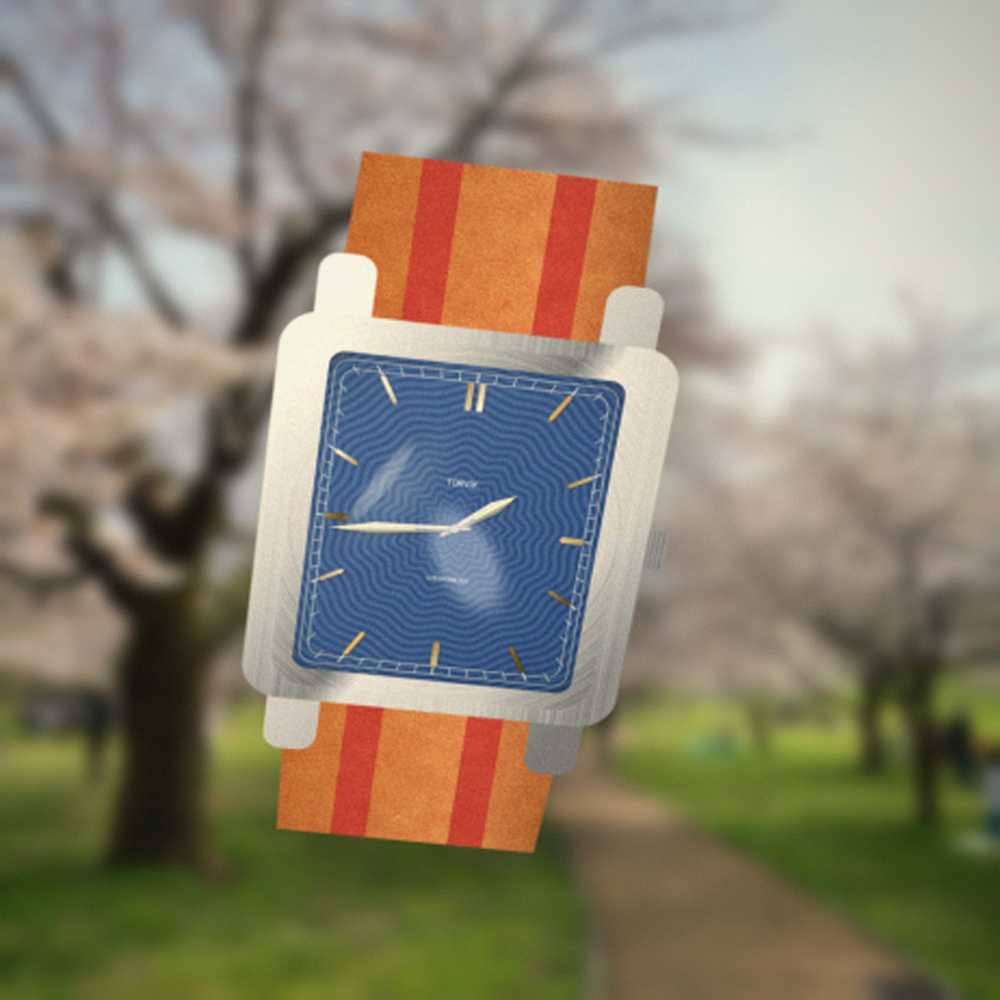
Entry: 1.44
